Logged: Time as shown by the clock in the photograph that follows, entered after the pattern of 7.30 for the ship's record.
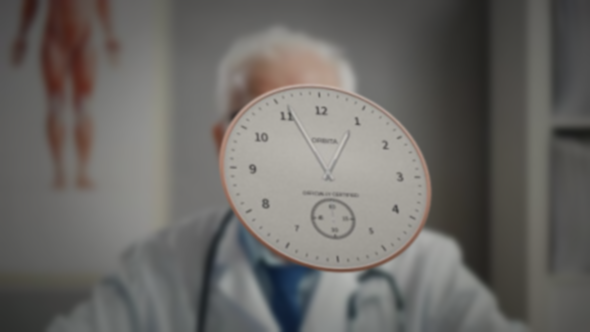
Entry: 12.56
